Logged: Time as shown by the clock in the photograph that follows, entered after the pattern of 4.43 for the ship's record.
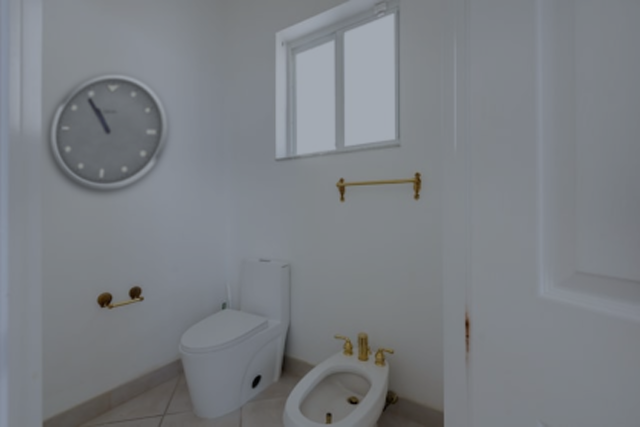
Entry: 10.54
